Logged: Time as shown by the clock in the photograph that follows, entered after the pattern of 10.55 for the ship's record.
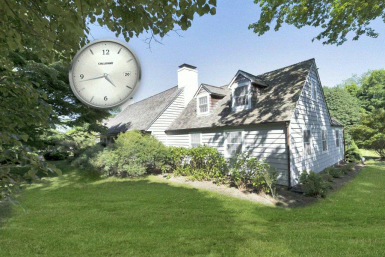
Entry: 4.43
